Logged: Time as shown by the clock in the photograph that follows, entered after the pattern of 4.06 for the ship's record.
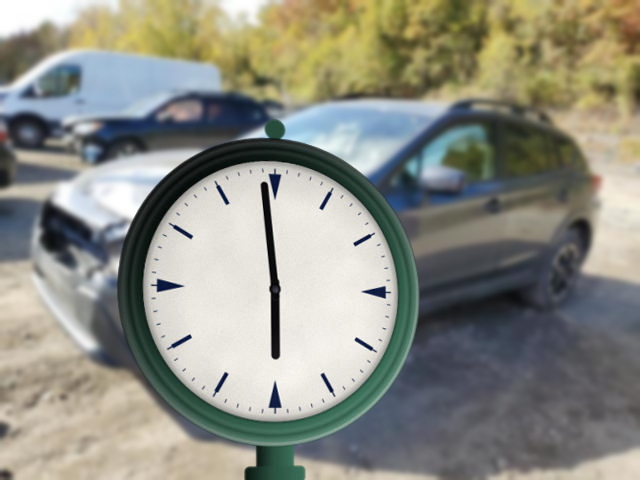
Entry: 5.59
